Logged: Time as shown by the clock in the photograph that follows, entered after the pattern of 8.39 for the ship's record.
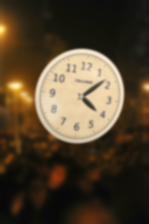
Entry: 4.08
